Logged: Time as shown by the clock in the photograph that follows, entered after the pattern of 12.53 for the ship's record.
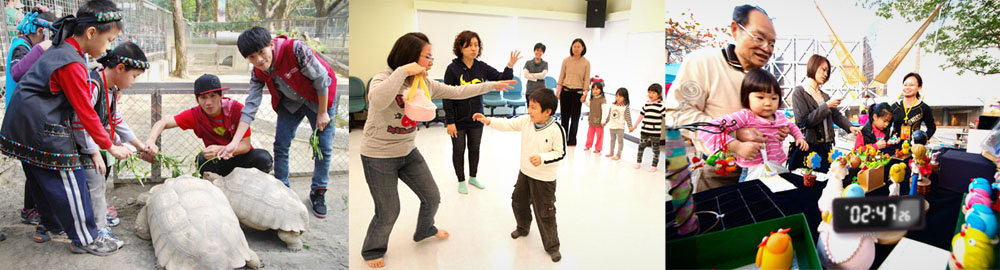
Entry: 2.47
